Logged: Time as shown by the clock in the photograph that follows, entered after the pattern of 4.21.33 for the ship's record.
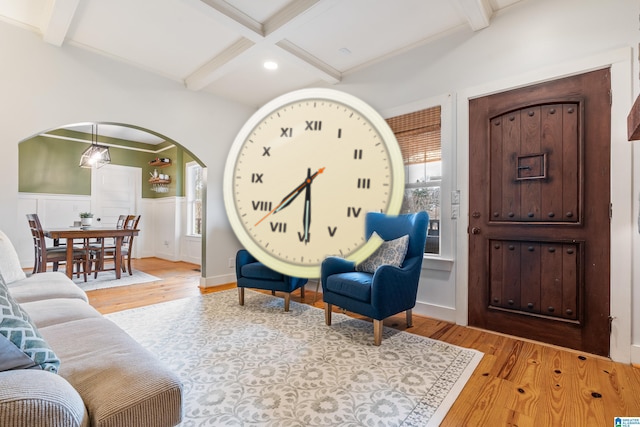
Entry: 7.29.38
